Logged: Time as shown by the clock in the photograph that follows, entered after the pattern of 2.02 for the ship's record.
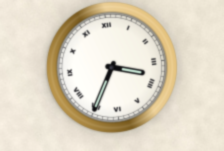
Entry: 3.35
